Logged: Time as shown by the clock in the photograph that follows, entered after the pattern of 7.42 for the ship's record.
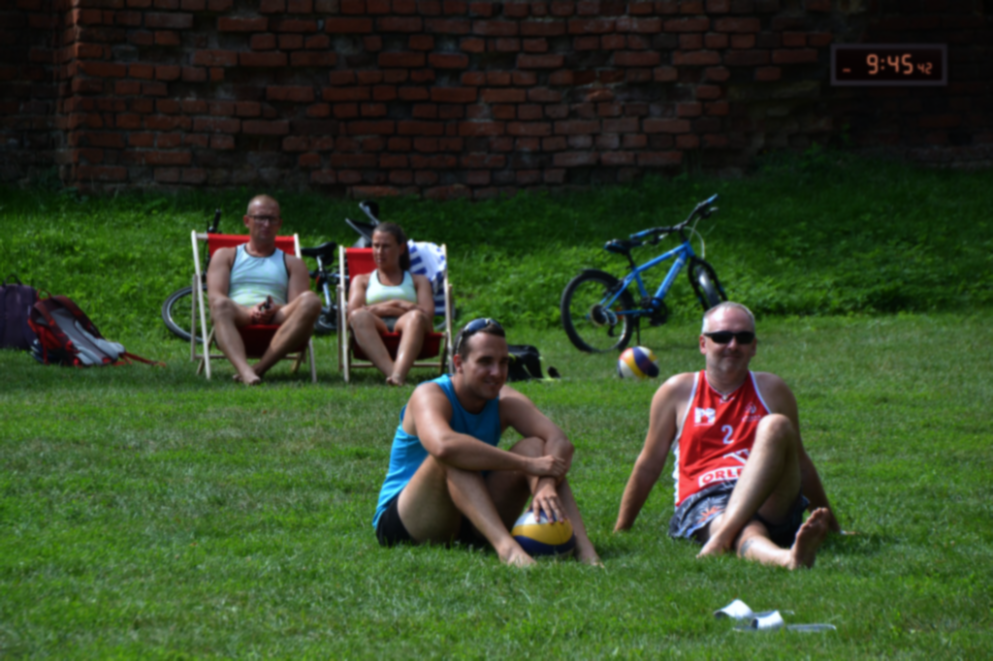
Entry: 9.45
